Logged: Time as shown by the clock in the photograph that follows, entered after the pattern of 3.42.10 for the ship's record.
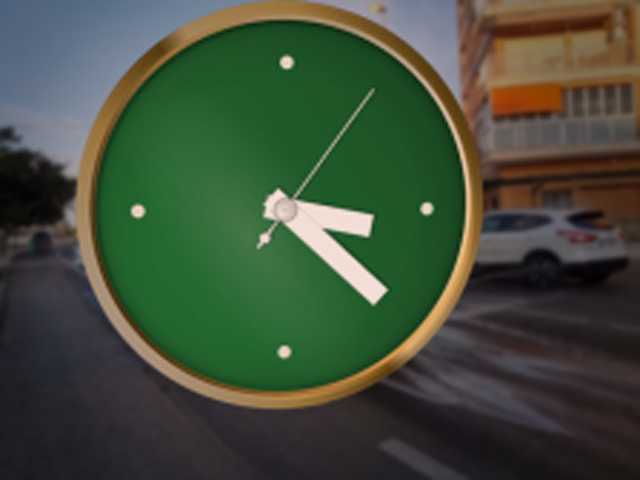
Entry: 3.22.06
